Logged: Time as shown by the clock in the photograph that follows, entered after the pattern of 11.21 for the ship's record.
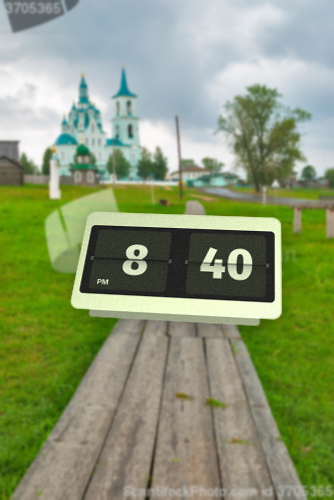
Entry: 8.40
